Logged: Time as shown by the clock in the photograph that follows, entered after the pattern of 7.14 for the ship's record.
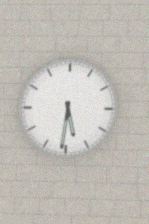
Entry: 5.31
